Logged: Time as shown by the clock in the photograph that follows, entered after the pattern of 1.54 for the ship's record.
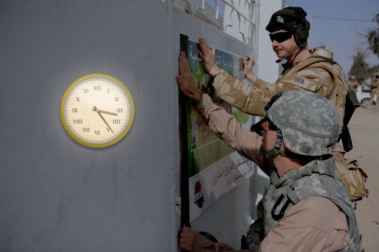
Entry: 3.24
